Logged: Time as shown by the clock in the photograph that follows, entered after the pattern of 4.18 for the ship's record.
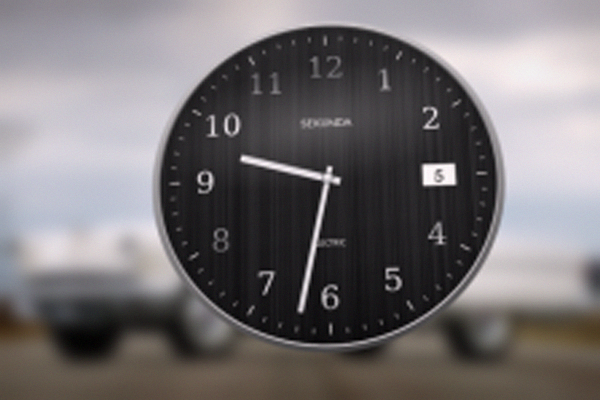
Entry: 9.32
